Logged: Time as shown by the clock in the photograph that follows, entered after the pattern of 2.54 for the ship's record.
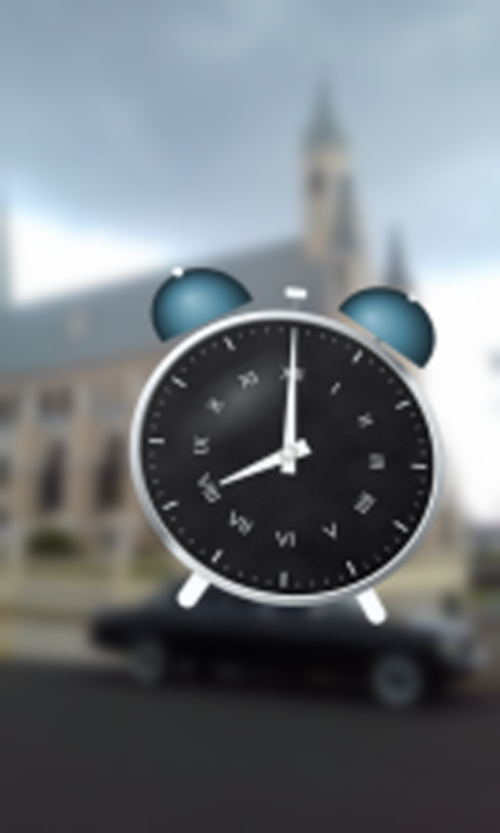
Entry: 8.00
